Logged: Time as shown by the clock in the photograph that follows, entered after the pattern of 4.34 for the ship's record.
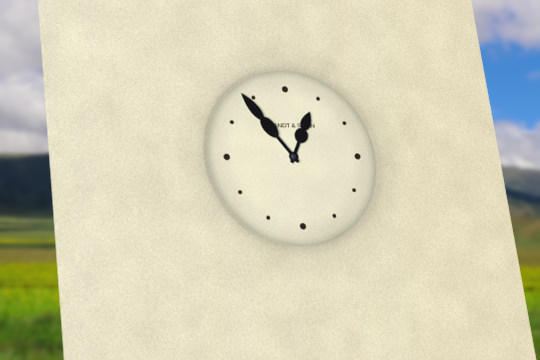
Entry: 12.54
